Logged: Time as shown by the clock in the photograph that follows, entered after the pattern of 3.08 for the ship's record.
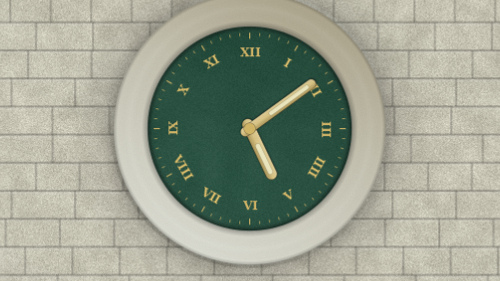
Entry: 5.09
